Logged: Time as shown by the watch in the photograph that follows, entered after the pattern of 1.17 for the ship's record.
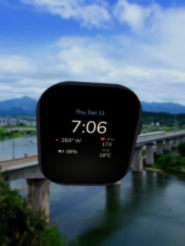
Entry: 7.06
